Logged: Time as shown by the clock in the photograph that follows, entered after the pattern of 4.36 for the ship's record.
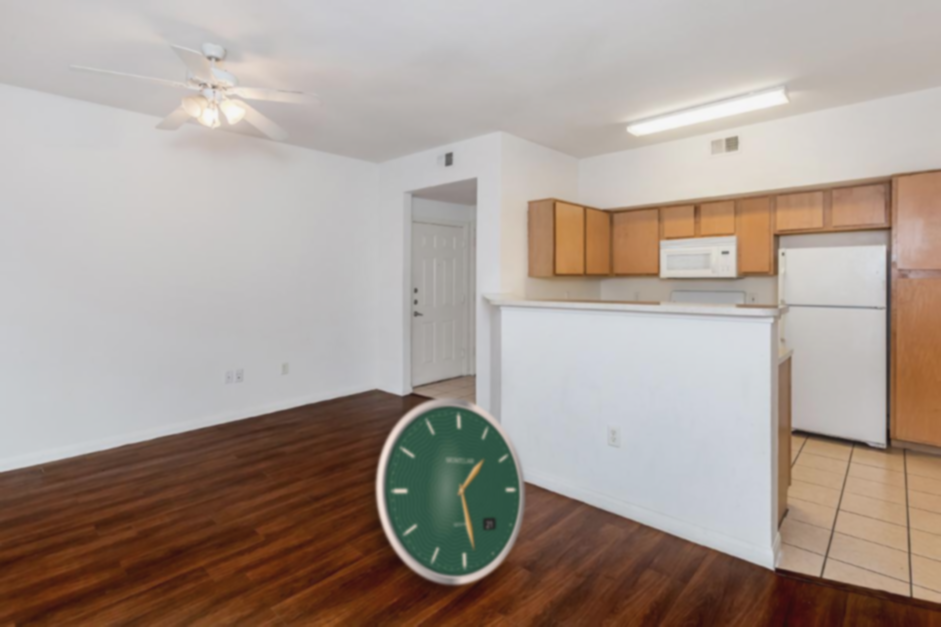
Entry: 1.28
